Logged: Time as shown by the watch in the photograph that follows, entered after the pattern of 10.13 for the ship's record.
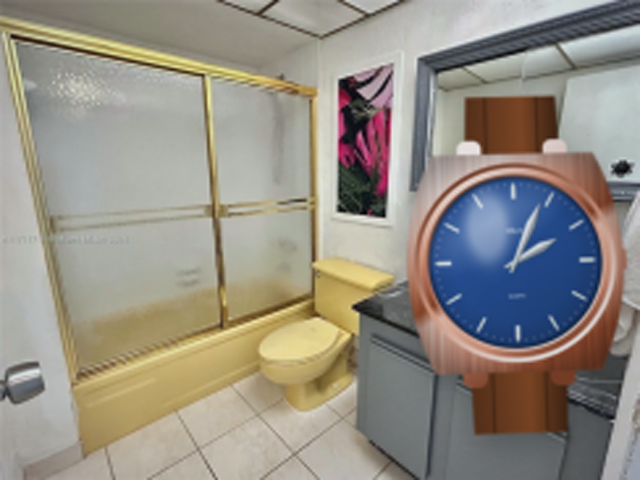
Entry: 2.04
